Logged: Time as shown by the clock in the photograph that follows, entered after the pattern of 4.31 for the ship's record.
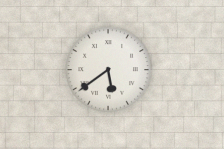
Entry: 5.39
